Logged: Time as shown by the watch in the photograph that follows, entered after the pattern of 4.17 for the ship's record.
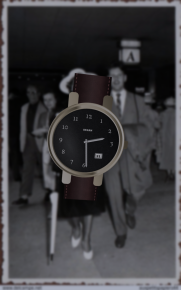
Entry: 2.29
